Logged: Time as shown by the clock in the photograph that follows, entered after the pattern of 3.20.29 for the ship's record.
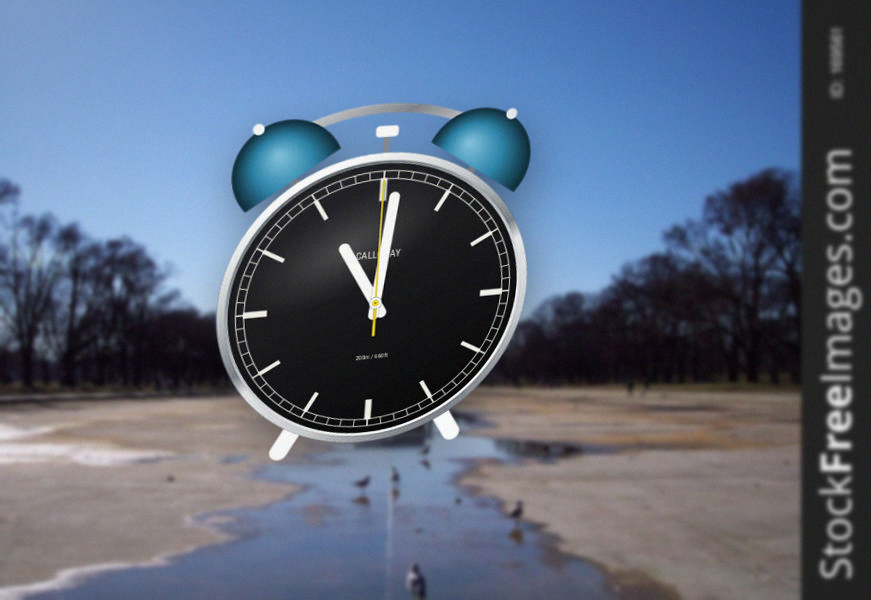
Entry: 11.01.00
